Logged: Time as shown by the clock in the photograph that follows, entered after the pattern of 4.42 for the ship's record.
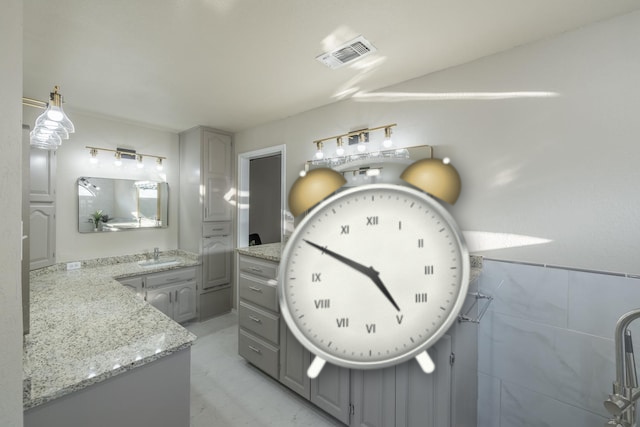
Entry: 4.50
